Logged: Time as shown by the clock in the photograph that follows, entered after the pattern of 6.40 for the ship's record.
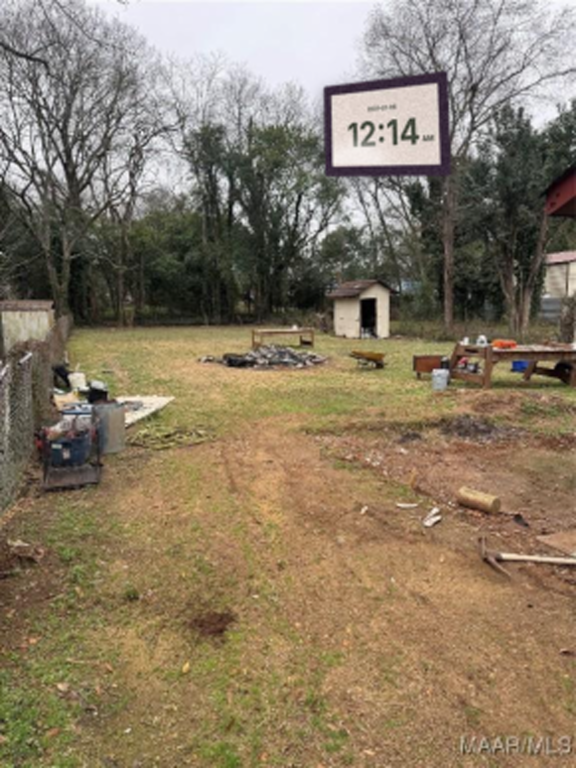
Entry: 12.14
